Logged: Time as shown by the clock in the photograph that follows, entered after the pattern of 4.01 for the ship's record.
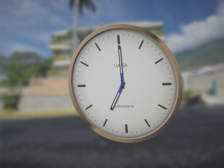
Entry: 7.00
